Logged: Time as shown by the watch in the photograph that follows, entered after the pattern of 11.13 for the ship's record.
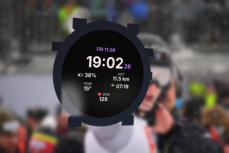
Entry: 19.02
